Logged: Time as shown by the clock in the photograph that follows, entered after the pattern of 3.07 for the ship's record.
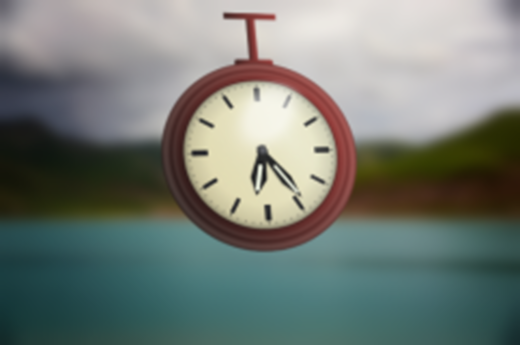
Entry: 6.24
